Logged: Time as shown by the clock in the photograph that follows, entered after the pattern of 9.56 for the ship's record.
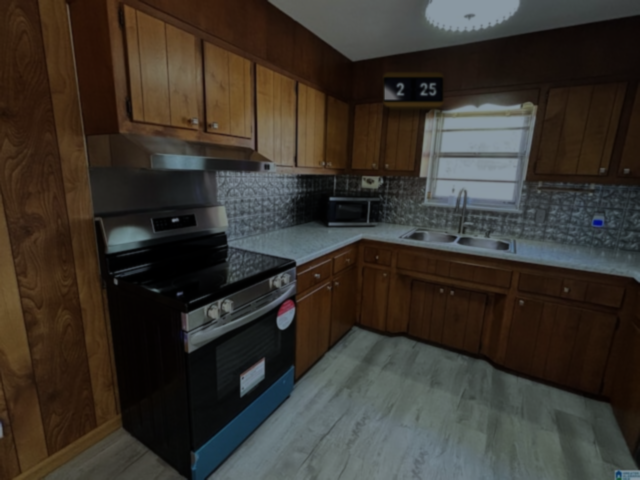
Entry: 2.25
